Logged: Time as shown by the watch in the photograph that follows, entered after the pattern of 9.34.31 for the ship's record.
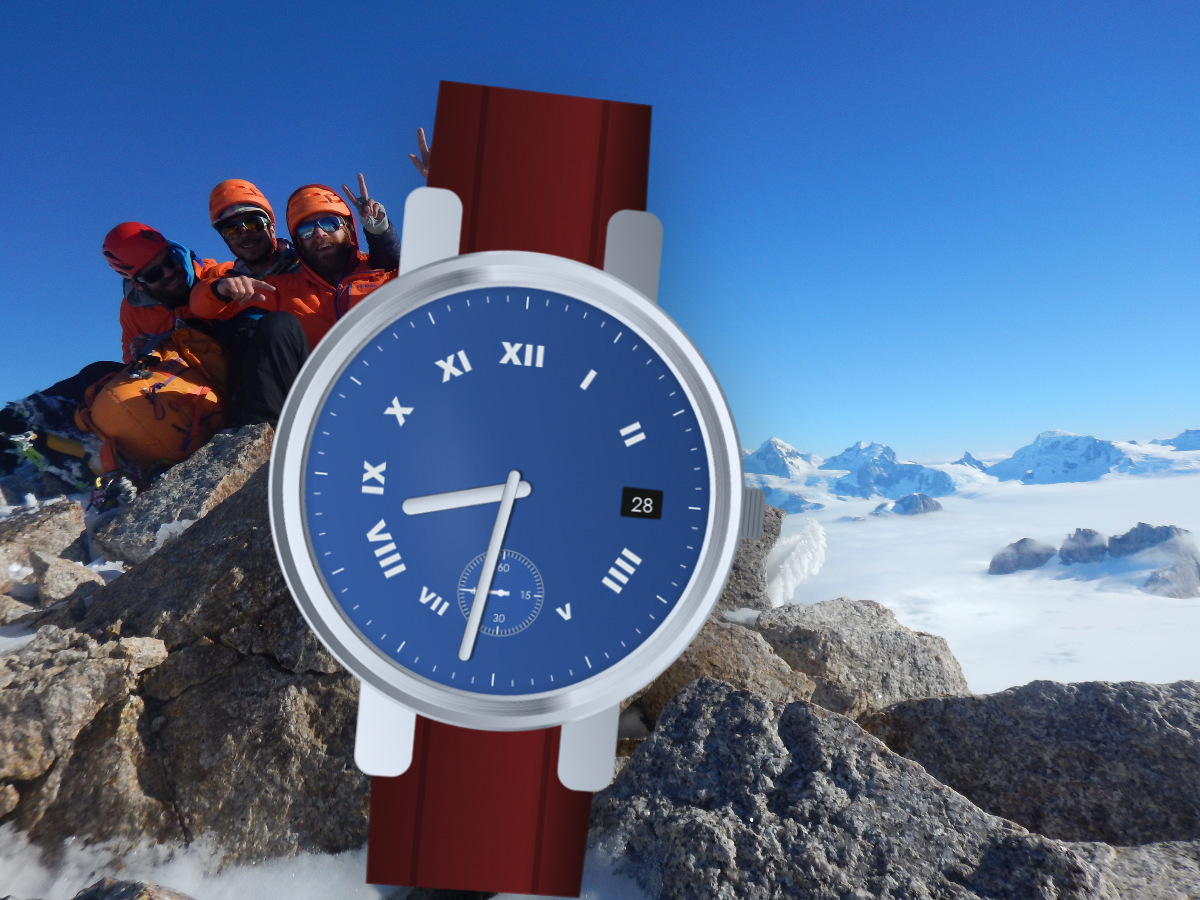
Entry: 8.31.45
